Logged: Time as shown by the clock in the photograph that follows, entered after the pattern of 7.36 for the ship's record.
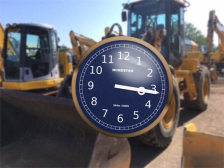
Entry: 3.16
